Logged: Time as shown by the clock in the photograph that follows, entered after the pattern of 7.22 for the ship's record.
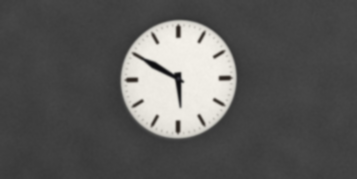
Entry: 5.50
